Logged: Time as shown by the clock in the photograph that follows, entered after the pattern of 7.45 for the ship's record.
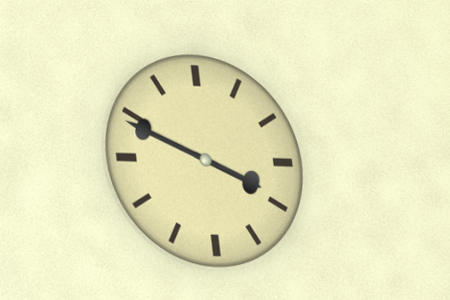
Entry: 3.49
